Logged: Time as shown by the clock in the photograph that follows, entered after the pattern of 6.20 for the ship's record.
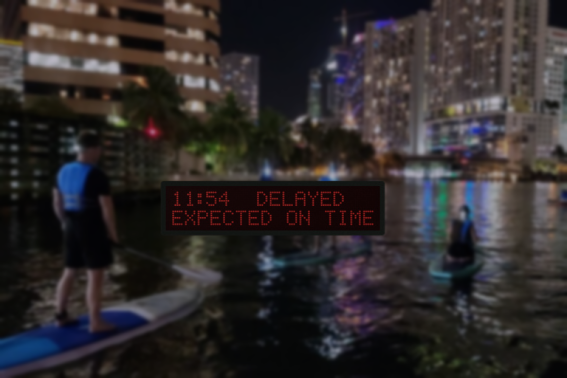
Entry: 11.54
